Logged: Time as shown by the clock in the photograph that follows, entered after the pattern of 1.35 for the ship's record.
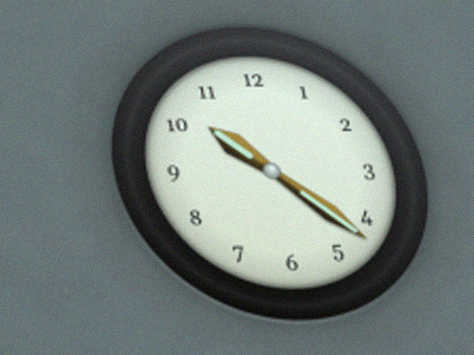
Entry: 10.22
